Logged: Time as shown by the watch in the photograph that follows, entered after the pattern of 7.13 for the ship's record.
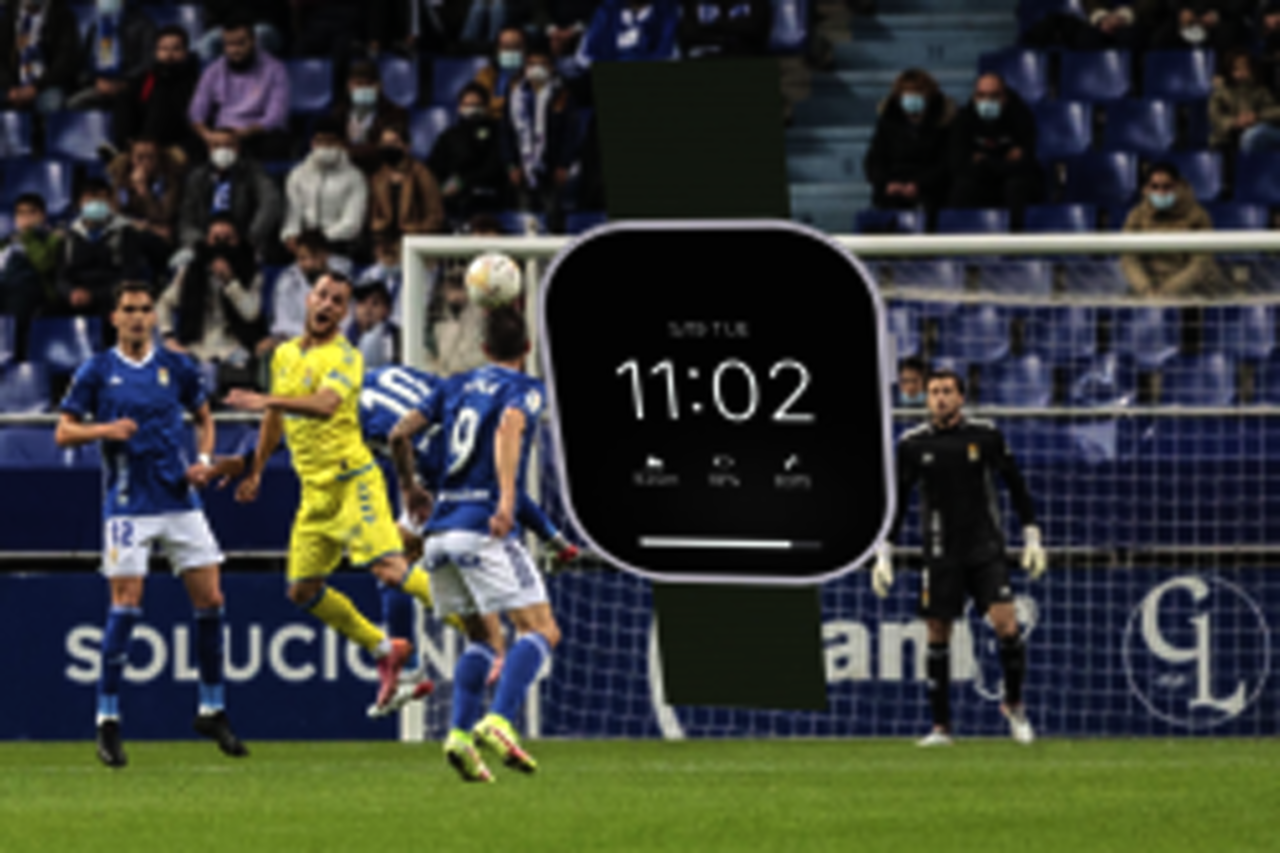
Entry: 11.02
